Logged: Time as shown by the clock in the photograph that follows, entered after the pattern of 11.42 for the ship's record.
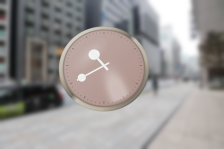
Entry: 10.40
